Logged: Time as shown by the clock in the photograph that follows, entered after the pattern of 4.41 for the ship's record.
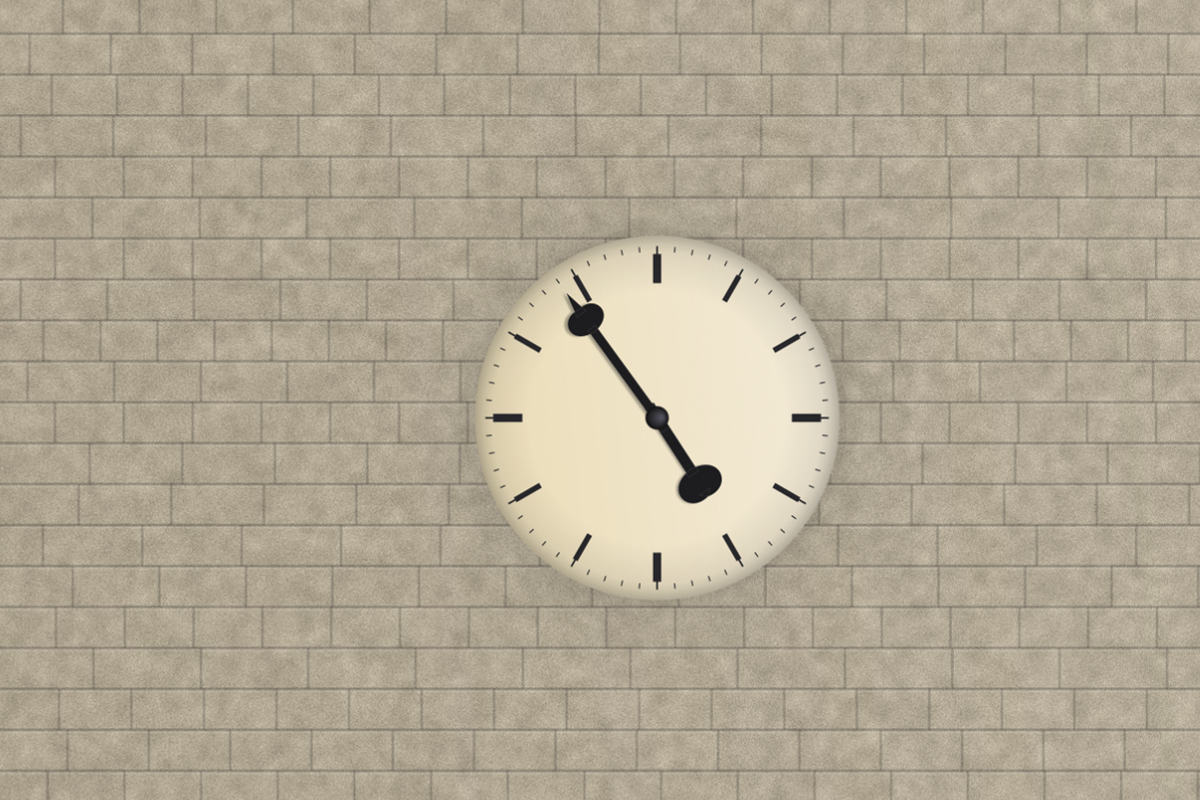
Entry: 4.54
